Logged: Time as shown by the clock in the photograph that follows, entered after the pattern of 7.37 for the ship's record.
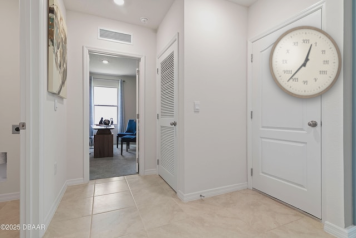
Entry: 12.37
